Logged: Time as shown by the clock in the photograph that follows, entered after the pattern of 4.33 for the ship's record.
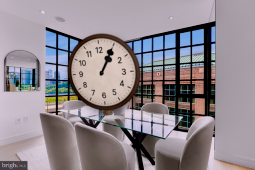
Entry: 1.05
